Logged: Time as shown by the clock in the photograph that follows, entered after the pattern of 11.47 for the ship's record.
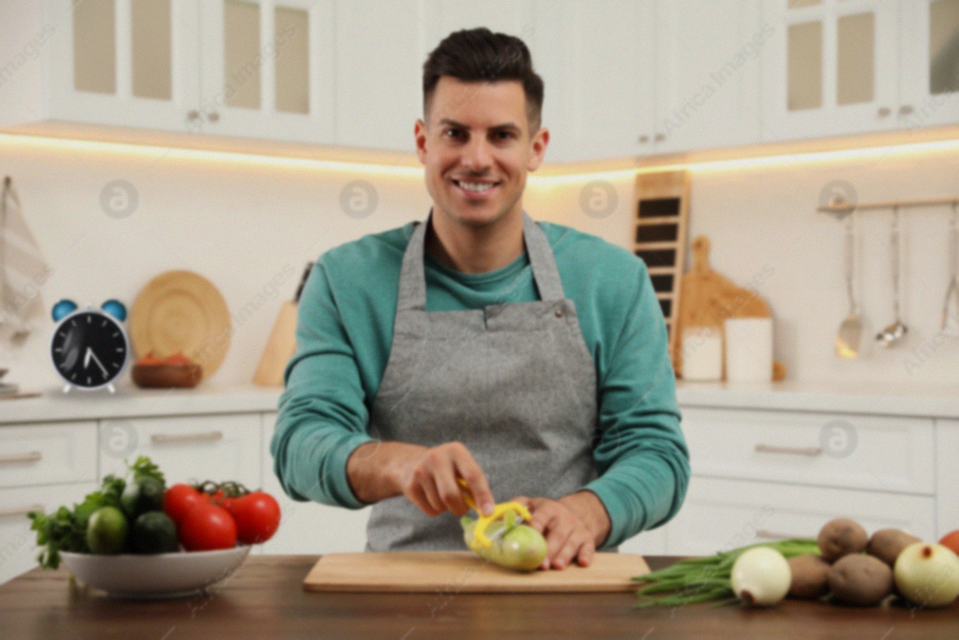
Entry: 6.24
